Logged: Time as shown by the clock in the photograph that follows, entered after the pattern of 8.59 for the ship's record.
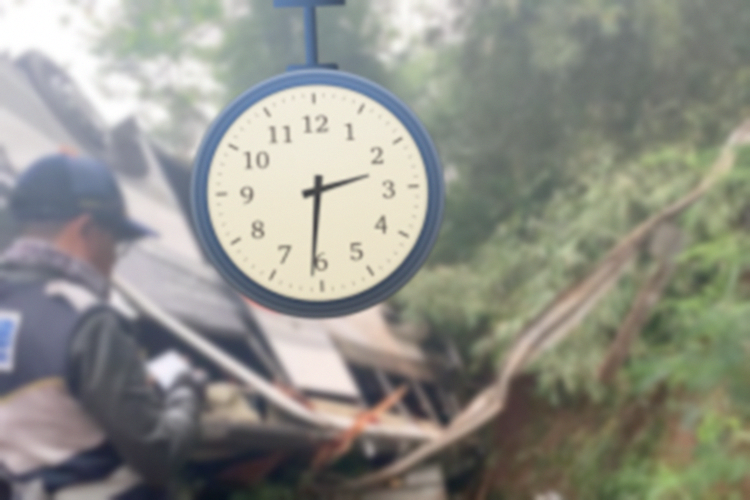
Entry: 2.31
